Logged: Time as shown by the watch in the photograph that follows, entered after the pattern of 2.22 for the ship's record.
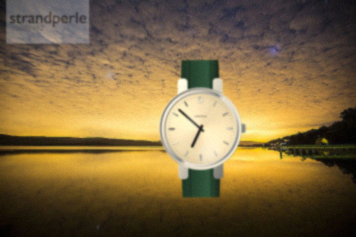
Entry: 6.52
